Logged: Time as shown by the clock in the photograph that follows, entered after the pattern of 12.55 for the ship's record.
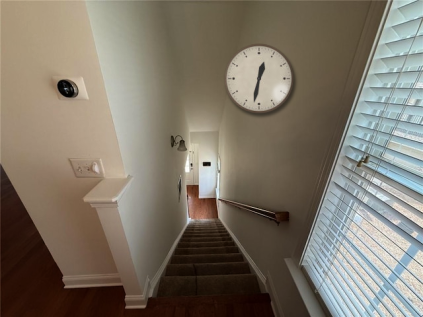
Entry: 12.32
